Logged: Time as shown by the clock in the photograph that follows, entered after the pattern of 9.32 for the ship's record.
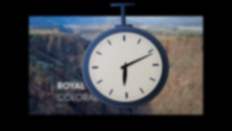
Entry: 6.11
